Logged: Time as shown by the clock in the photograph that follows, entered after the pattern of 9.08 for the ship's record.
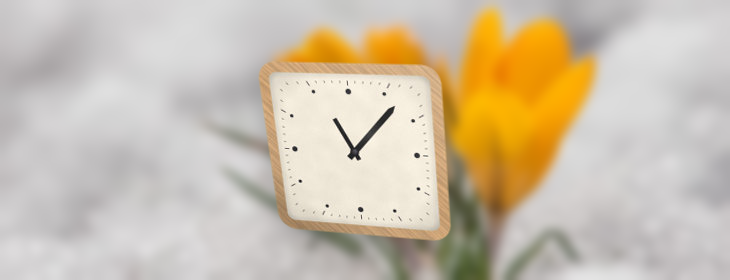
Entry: 11.07
